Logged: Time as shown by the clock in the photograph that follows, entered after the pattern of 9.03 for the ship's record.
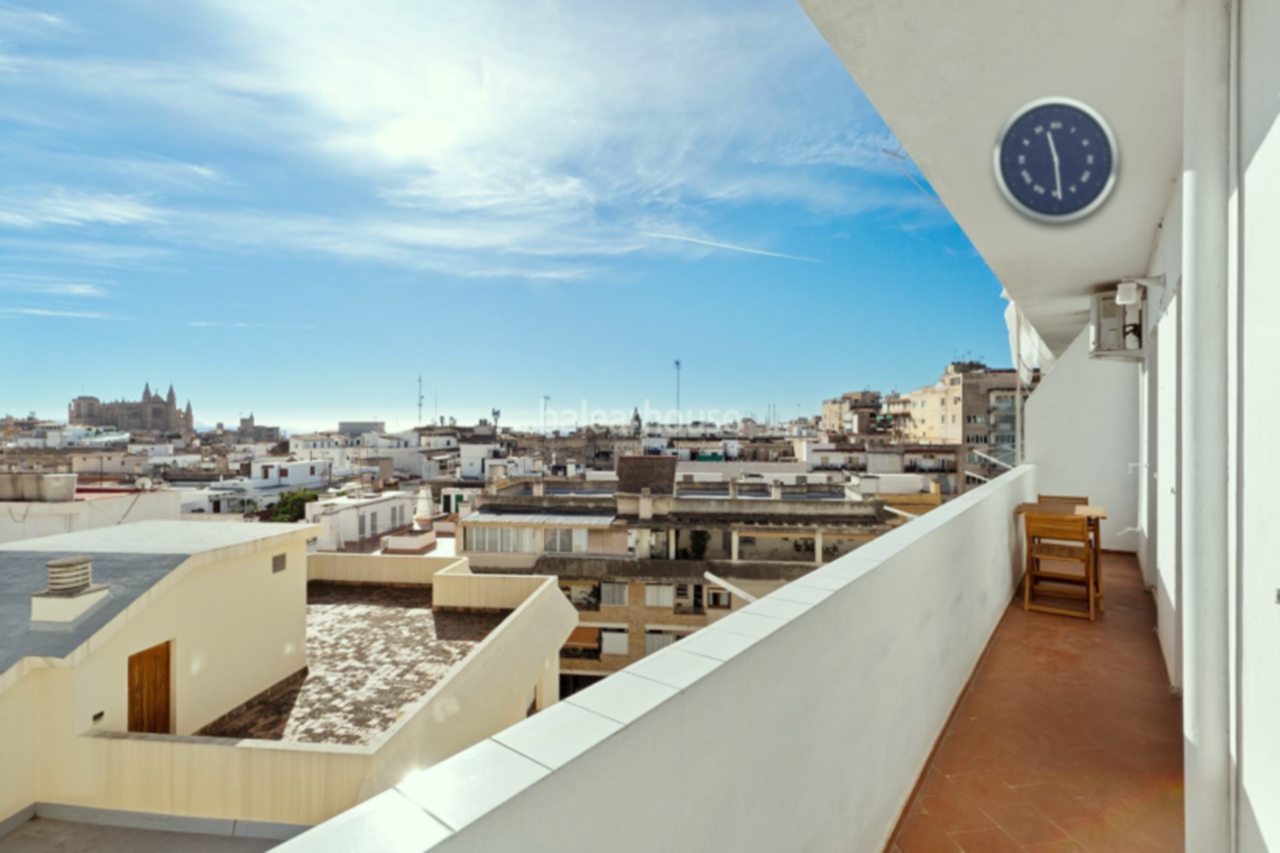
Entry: 11.29
